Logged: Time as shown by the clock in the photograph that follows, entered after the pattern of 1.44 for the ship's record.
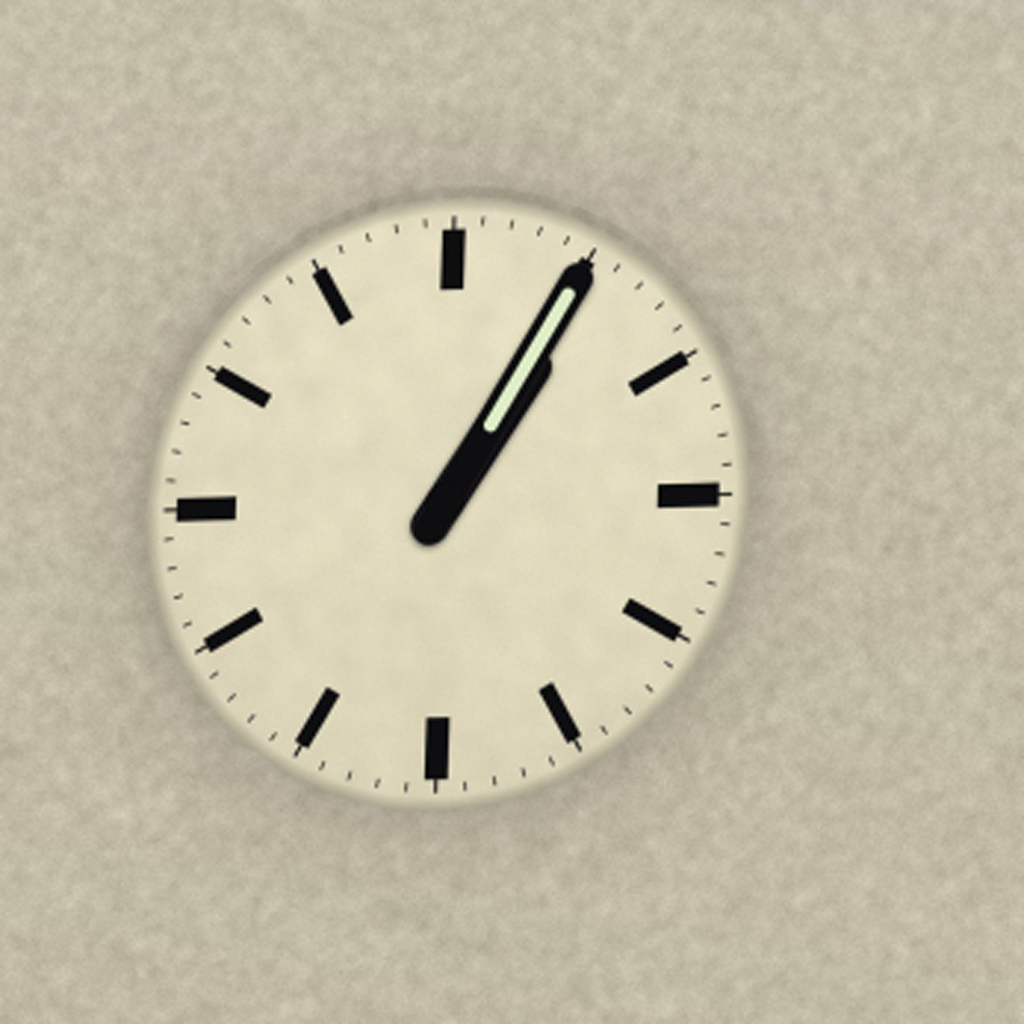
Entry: 1.05
